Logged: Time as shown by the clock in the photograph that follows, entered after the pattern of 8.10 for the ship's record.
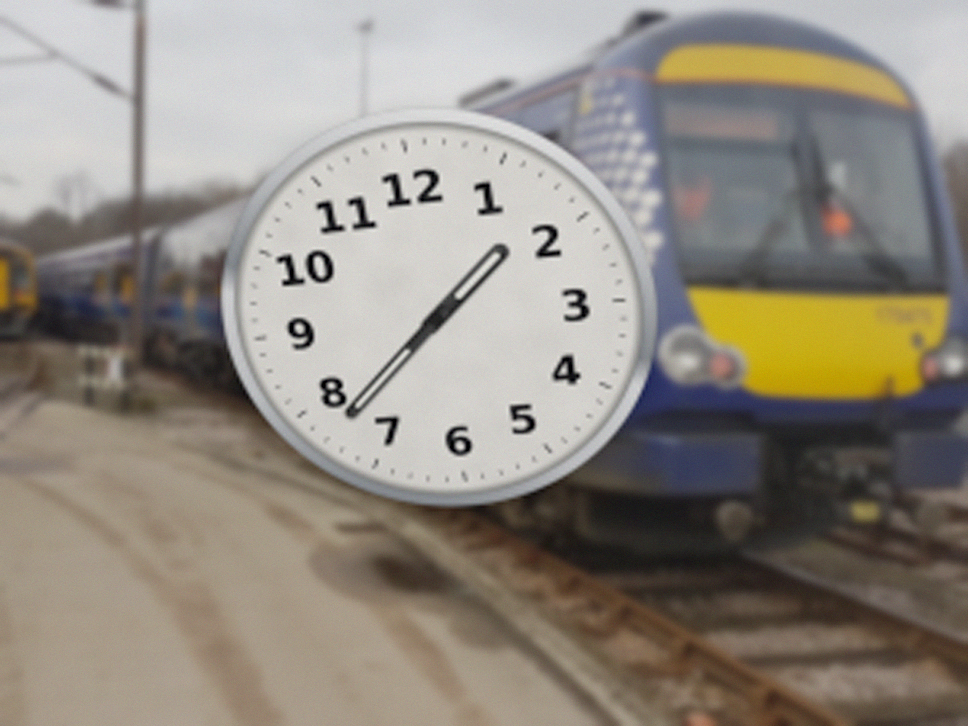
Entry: 1.38
